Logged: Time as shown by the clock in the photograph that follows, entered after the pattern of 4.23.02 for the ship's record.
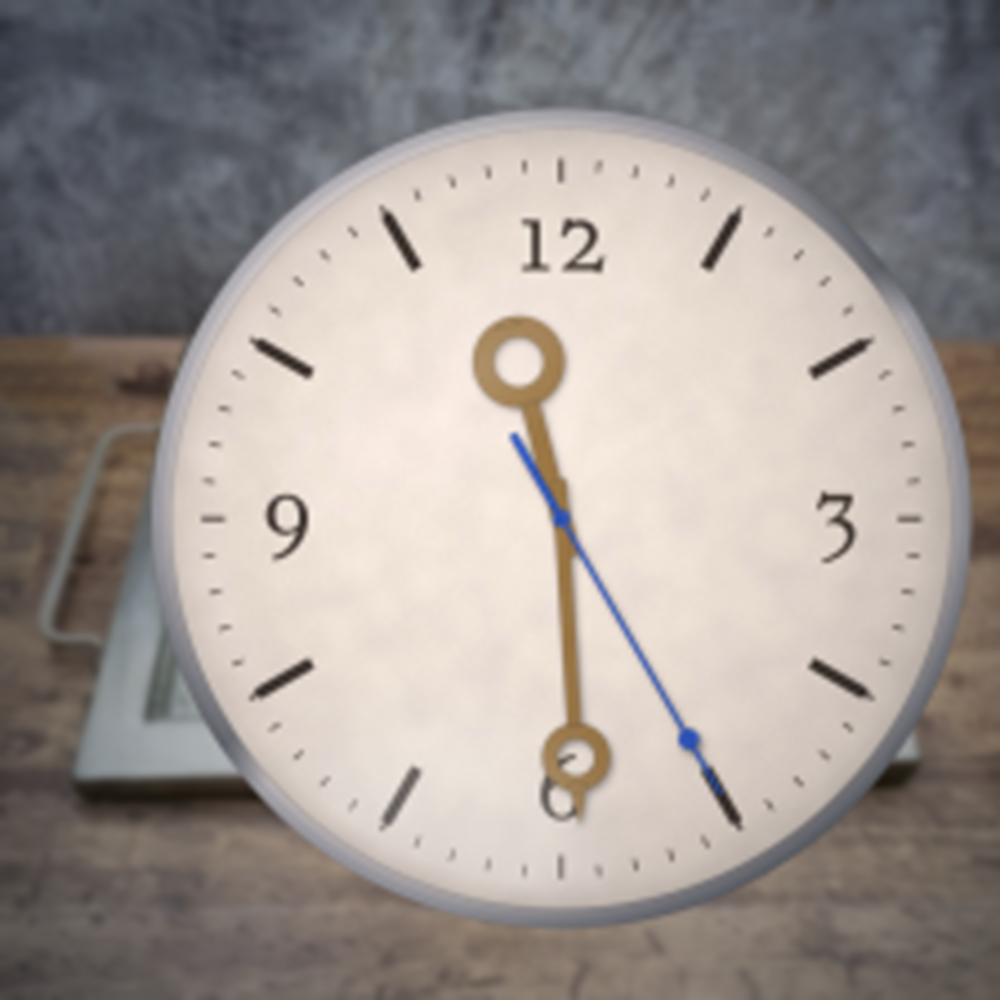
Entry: 11.29.25
